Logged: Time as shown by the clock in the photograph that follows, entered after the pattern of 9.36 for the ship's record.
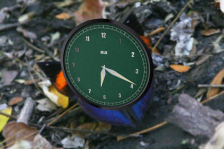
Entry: 6.19
